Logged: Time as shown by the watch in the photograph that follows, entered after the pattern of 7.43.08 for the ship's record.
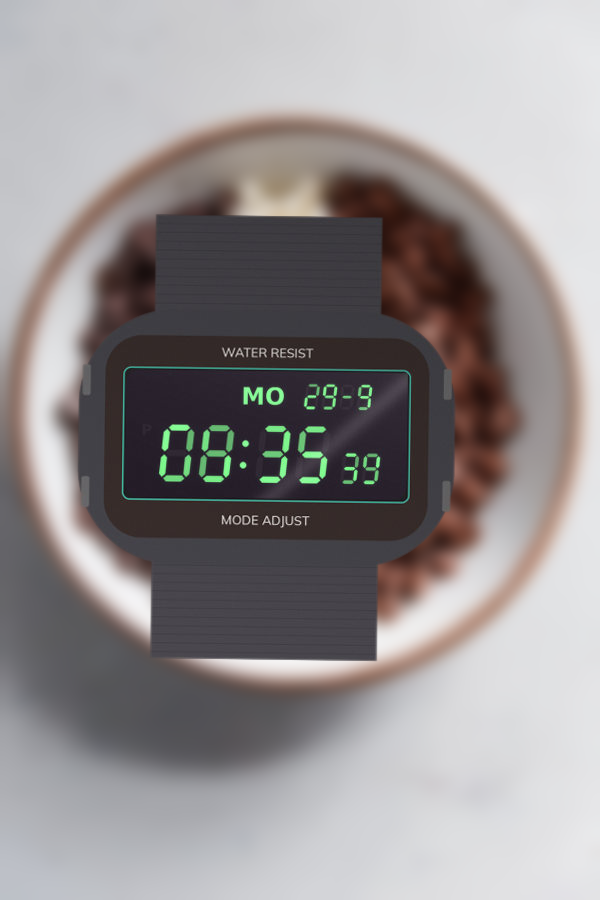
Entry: 8.35.39
